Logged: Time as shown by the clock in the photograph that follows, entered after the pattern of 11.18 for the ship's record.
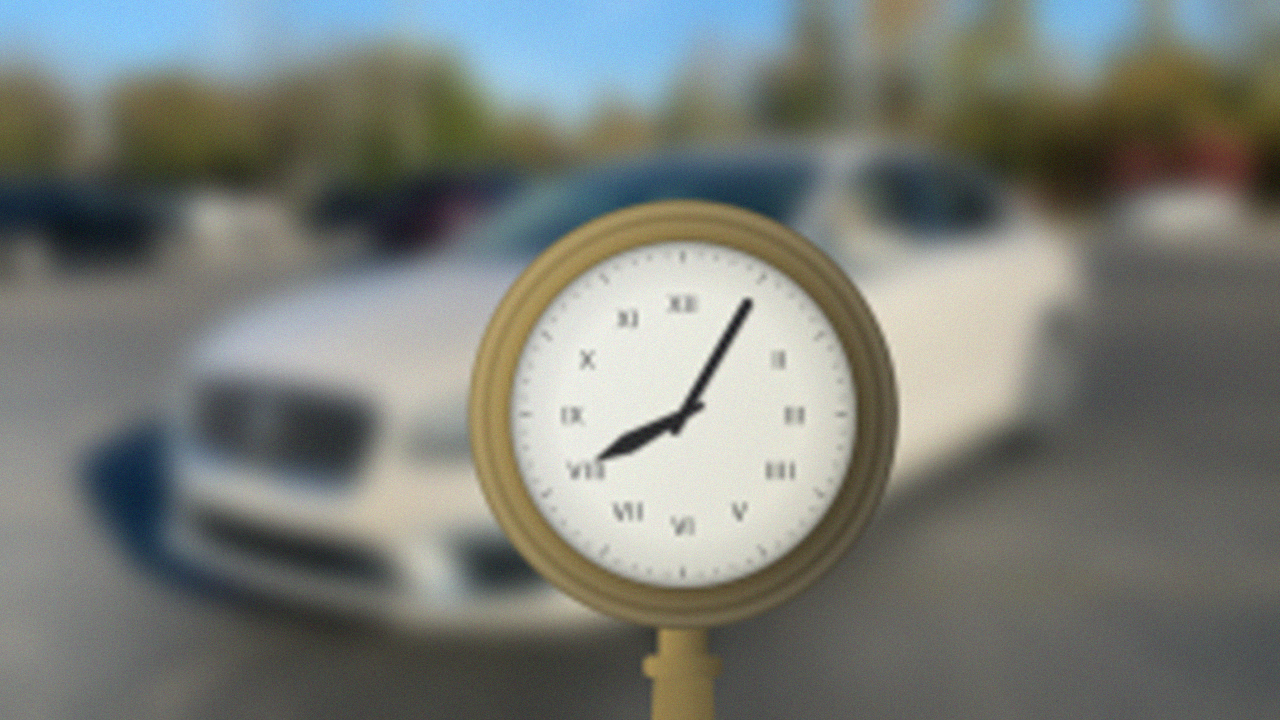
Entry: 8.05
